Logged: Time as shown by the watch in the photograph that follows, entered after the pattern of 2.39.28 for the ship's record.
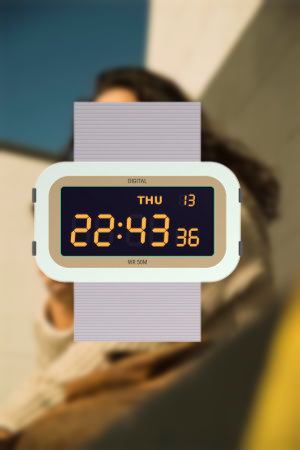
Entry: 22.43.36
